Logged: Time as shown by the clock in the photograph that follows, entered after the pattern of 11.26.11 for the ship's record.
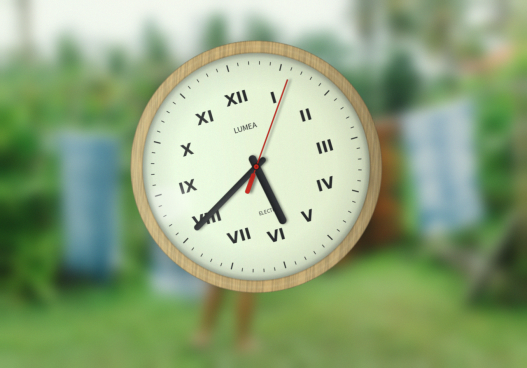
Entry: 5.40.06
